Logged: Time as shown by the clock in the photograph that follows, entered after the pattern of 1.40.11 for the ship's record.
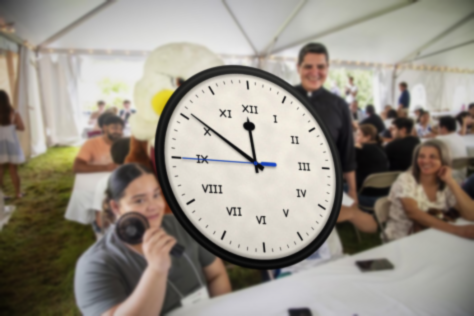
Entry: 11.50.45
